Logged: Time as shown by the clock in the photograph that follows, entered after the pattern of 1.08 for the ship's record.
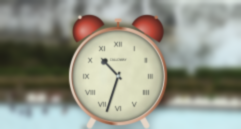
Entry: 10.33
